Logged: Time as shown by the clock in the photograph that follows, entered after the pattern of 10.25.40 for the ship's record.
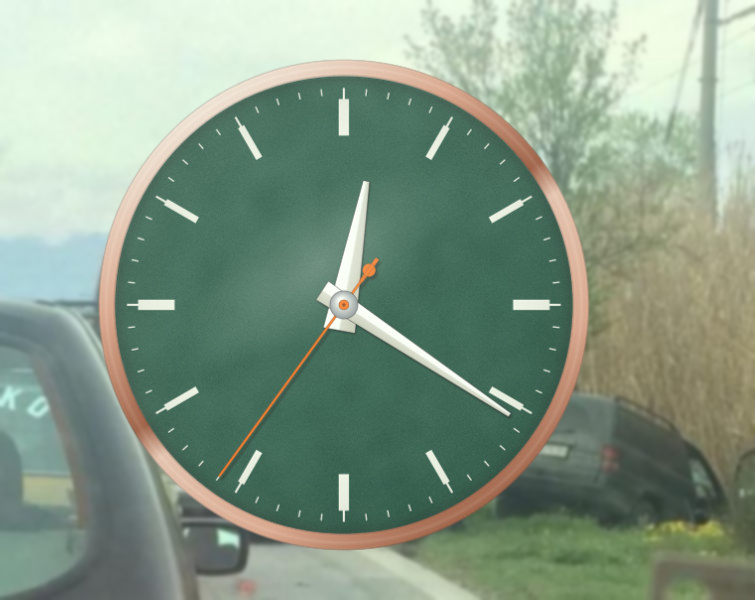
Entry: 12.20.36
